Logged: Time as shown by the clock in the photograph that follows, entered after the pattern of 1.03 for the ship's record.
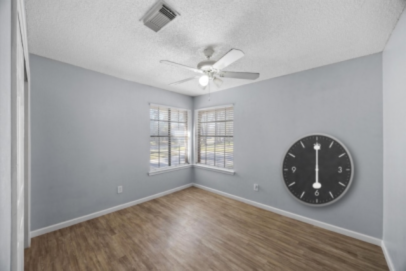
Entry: 6.00
